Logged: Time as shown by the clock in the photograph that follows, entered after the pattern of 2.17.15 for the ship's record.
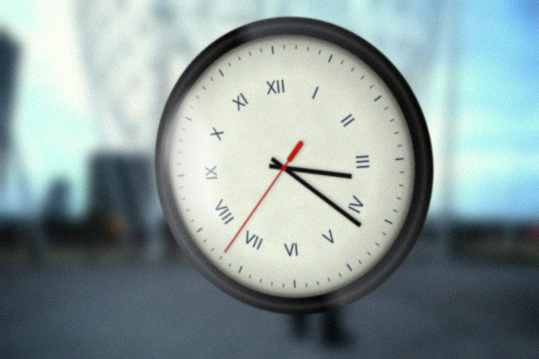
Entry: 3.21.37
